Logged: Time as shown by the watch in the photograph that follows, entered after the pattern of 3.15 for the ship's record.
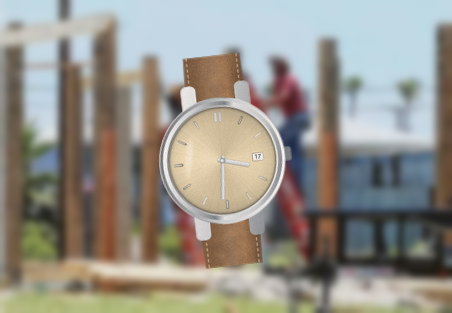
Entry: 3.31
